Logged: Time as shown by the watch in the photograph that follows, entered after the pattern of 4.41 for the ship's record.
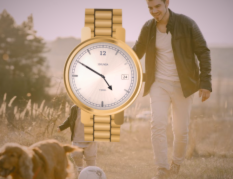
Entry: 4.50
